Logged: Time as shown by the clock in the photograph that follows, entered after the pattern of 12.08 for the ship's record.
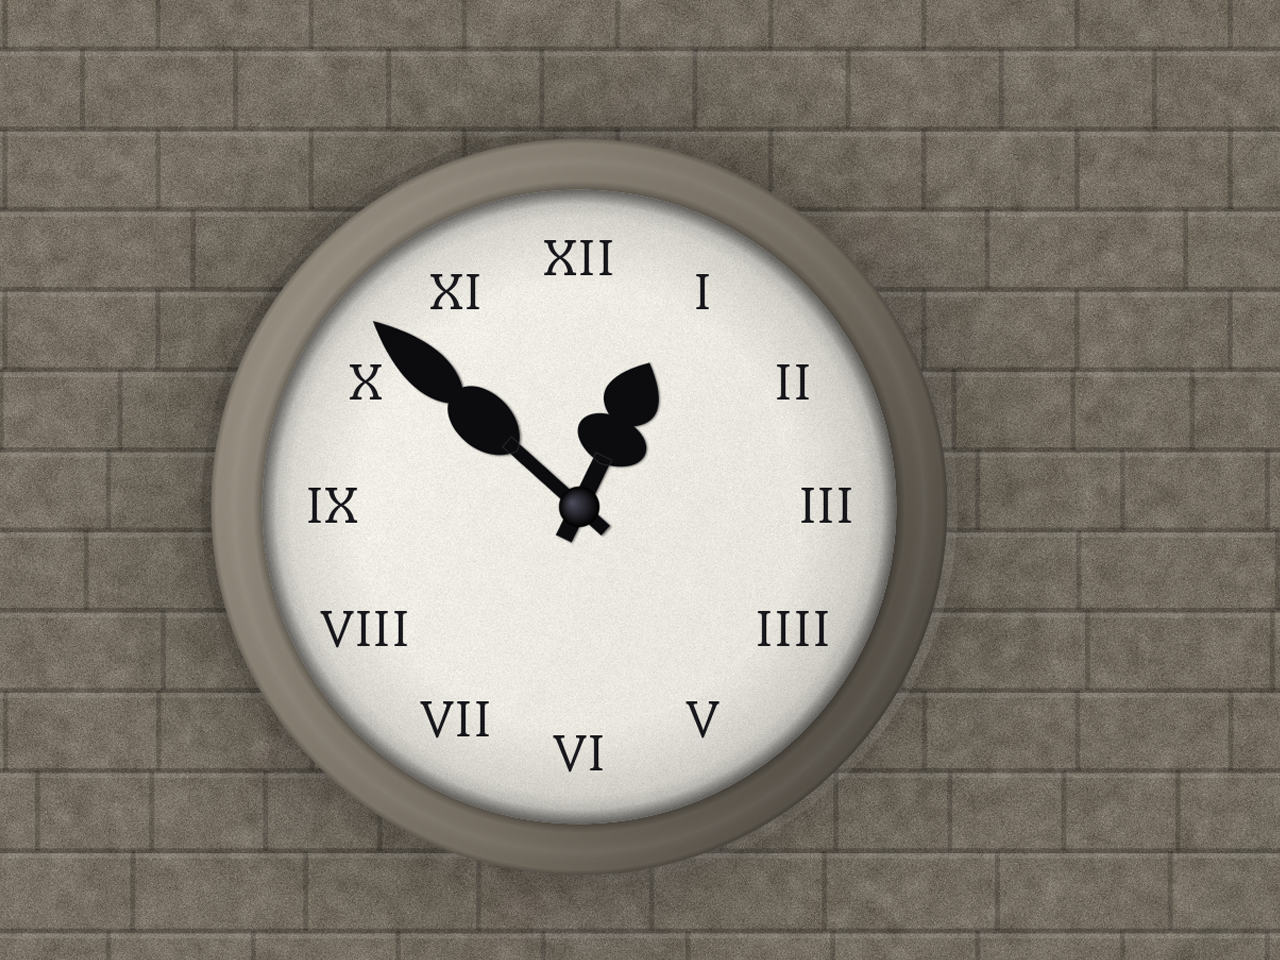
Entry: 12.52
